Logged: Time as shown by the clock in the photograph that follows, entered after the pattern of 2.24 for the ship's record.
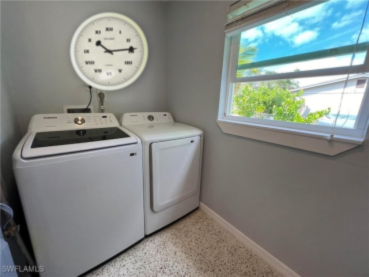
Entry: 10.14
